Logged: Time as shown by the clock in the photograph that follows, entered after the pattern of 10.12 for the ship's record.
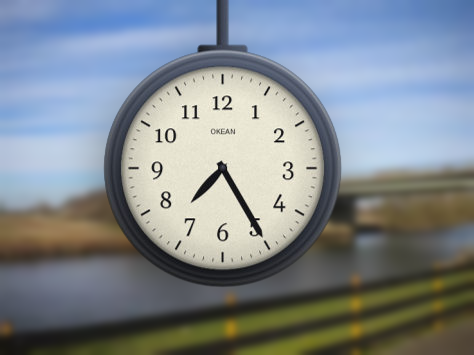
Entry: 7.25
